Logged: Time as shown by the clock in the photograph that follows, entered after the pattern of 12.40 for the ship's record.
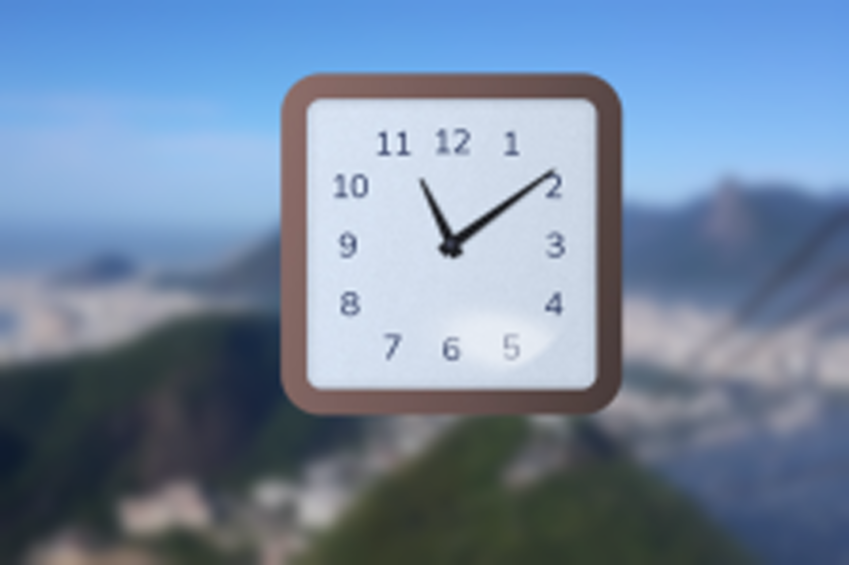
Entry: 11.09
